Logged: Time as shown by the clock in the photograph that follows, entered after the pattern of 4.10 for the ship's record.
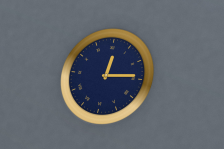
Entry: 12.14
